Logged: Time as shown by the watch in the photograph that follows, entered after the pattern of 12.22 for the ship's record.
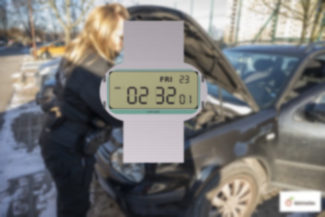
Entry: 2.32
